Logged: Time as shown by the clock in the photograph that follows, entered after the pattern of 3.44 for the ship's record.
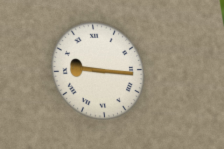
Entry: 9.16
